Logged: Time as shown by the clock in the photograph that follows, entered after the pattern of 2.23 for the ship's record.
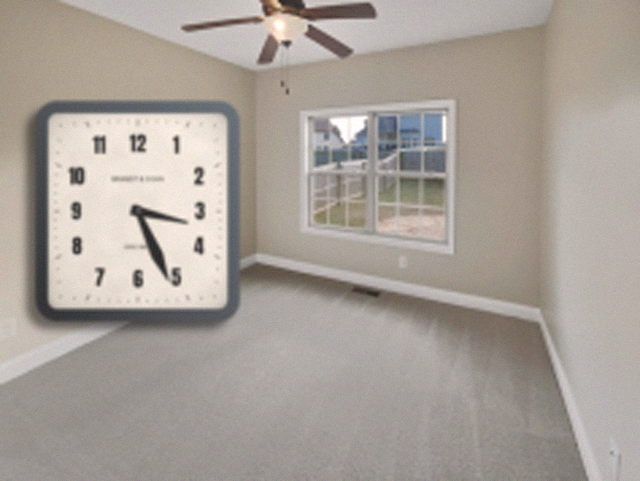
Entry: 3.26
